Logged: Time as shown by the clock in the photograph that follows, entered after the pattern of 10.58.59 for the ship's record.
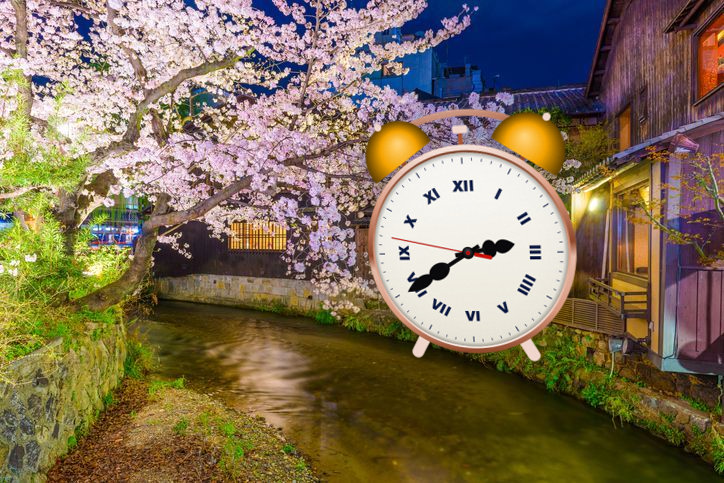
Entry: 2.39.47
